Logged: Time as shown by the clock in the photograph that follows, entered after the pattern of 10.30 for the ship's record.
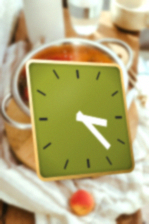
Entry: 3.23
